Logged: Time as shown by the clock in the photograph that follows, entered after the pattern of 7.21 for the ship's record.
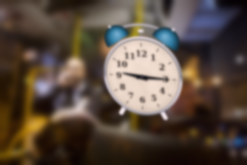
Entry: 9.15
